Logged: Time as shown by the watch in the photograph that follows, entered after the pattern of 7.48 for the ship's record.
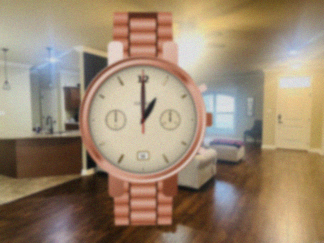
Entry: 1.00
